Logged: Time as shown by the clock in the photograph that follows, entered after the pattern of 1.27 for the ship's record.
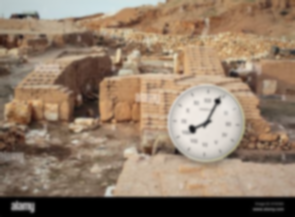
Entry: 8.04
